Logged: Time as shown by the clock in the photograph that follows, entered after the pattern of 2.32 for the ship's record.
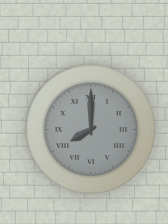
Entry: 8.00
